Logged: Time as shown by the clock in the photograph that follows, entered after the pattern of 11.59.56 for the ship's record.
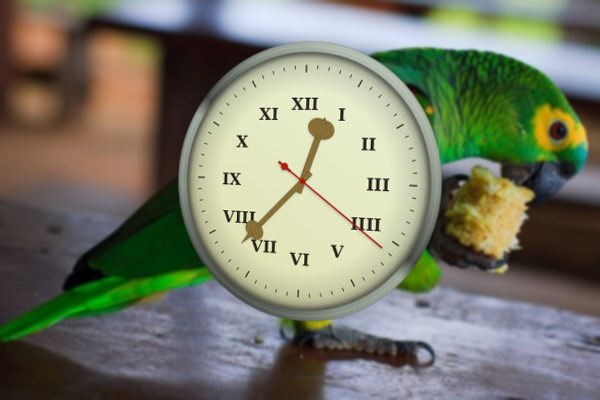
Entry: 12.37.21
